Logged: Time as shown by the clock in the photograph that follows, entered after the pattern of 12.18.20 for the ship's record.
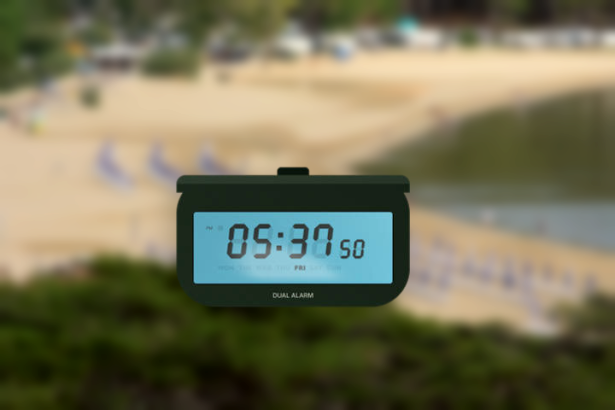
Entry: 5.37.50
